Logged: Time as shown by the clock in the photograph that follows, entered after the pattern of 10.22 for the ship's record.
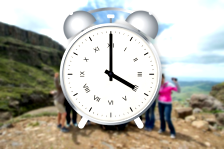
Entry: 4.00
